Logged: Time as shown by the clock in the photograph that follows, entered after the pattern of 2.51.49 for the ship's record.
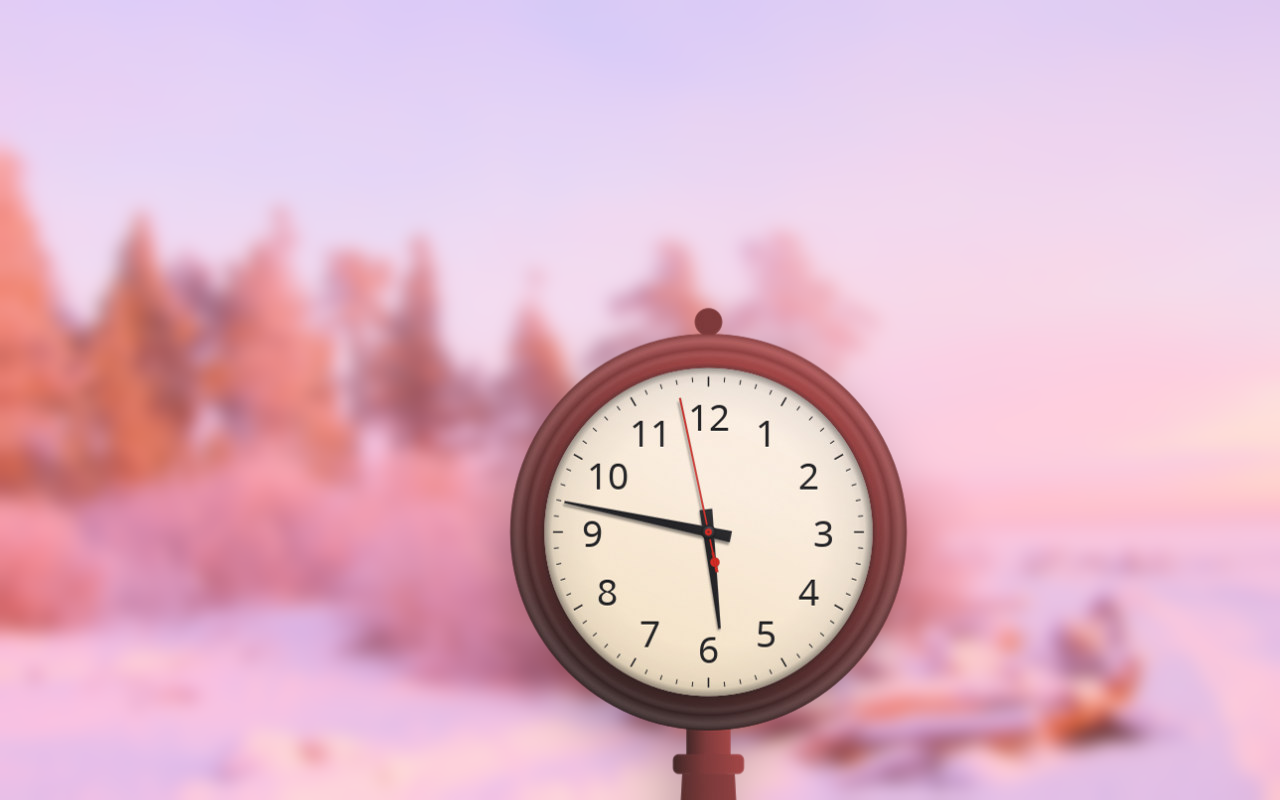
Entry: 5.46.58
